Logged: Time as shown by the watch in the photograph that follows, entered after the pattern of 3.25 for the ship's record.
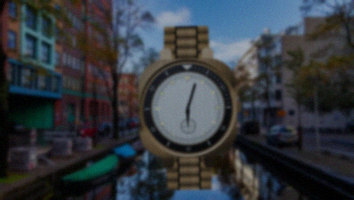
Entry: 6.03
